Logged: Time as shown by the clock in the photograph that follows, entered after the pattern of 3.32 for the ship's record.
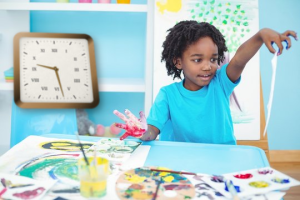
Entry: 9.28
